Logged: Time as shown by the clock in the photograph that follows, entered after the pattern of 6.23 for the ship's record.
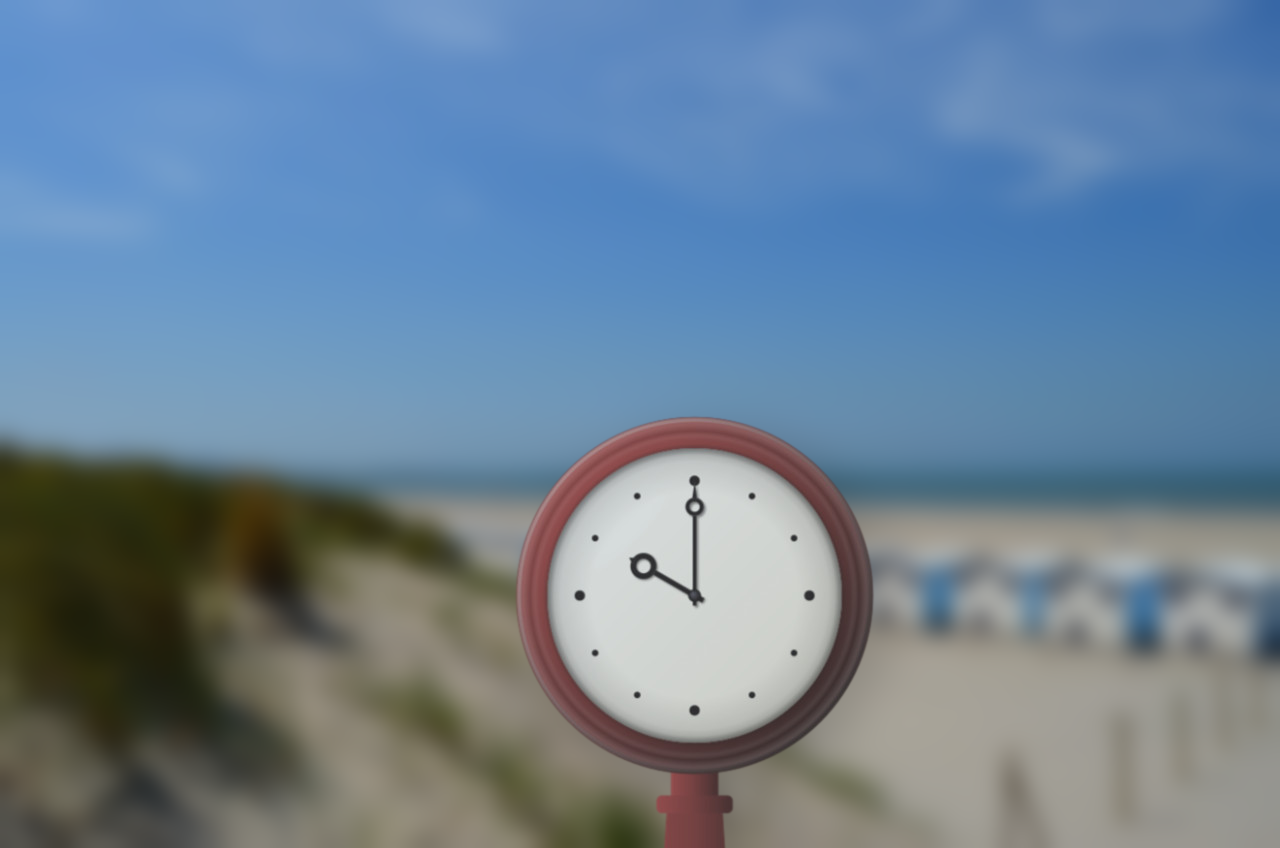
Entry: 10.00
